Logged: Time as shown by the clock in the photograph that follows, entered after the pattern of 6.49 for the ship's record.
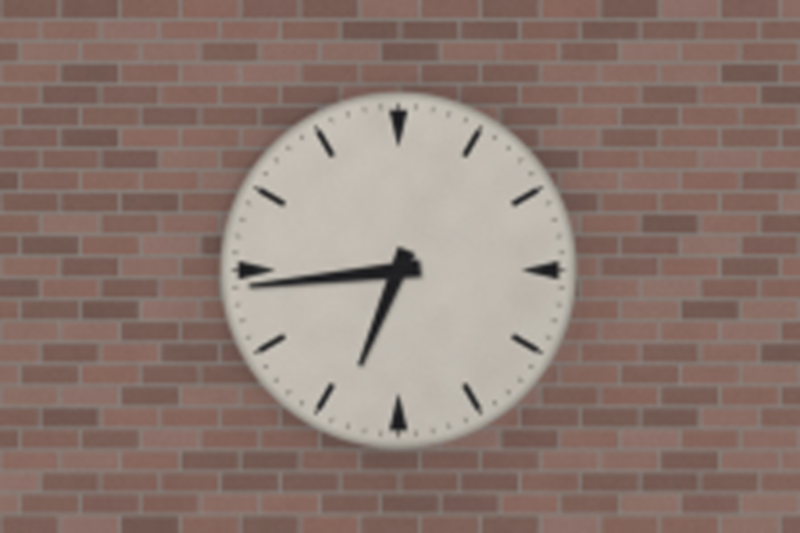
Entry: 6.44
